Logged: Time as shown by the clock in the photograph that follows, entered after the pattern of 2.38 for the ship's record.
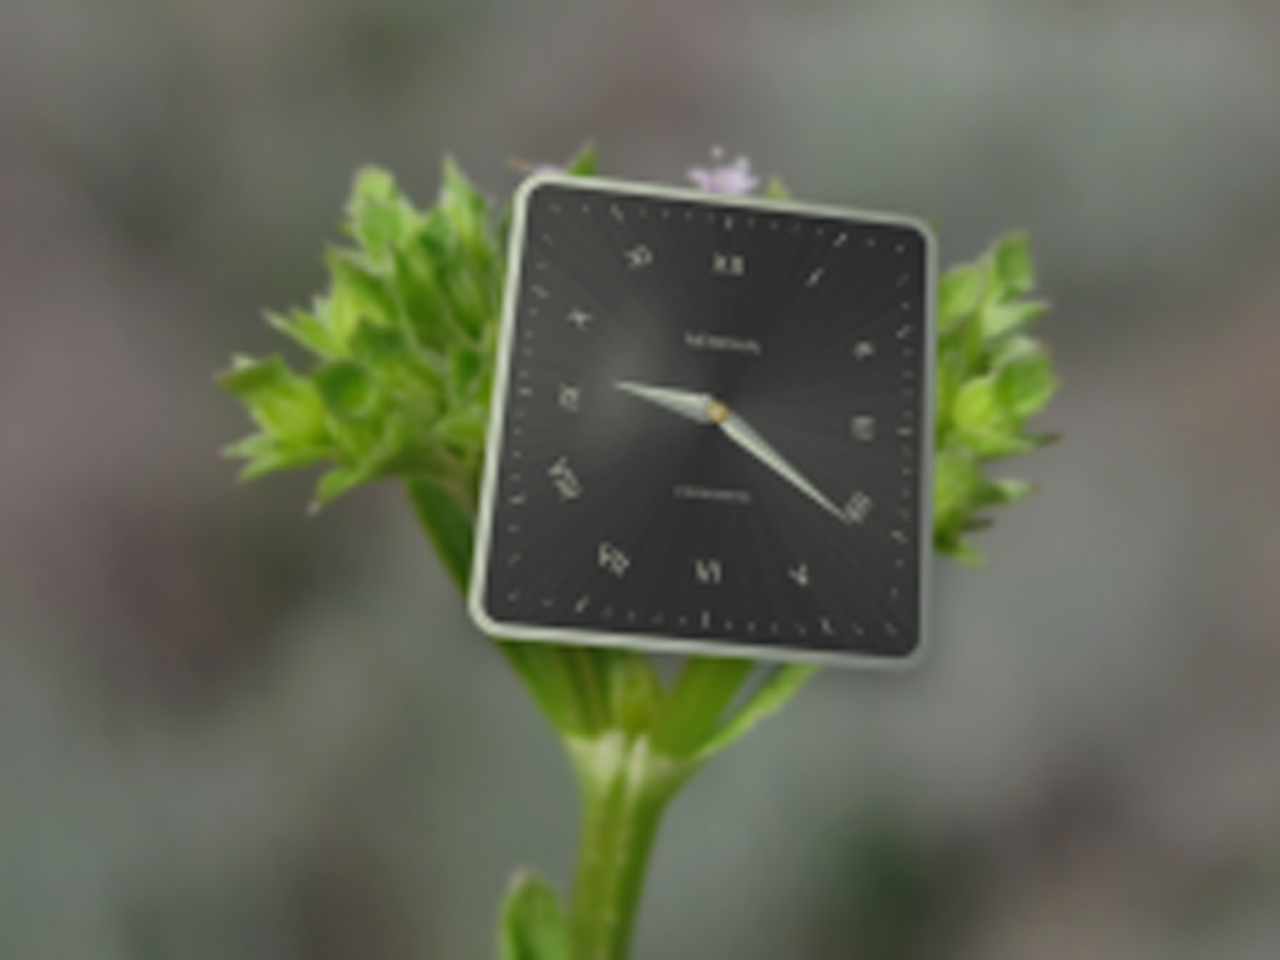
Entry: 9.21
